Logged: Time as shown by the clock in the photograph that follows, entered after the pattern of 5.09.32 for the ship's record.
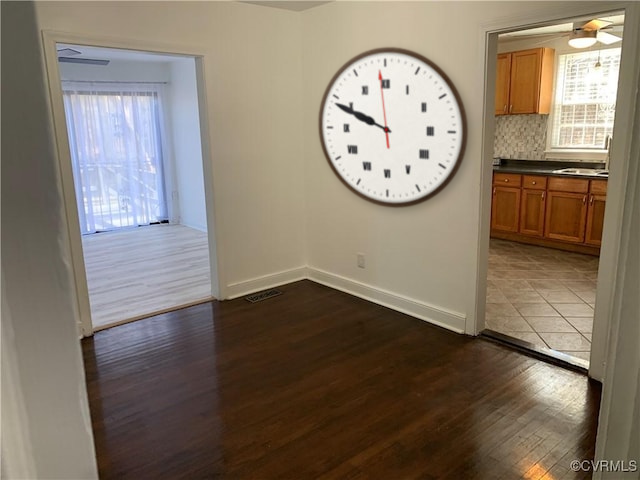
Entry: 9.48.59
